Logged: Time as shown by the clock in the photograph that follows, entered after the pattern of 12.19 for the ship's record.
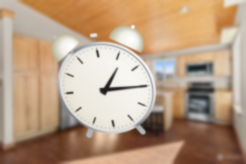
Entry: 1.15
